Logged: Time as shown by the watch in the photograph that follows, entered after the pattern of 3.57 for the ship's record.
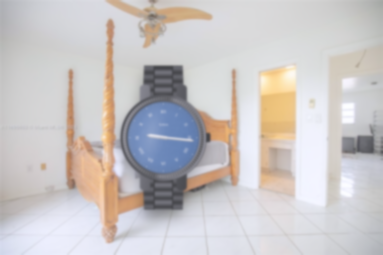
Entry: 9.16
